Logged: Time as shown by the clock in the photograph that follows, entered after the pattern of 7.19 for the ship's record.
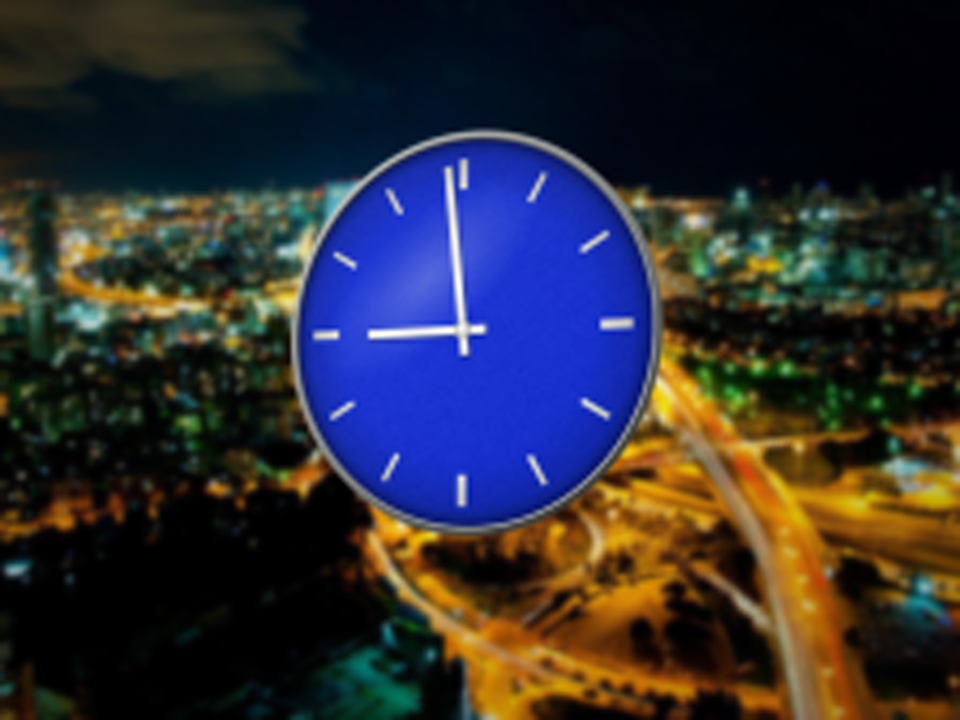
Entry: 8.59
